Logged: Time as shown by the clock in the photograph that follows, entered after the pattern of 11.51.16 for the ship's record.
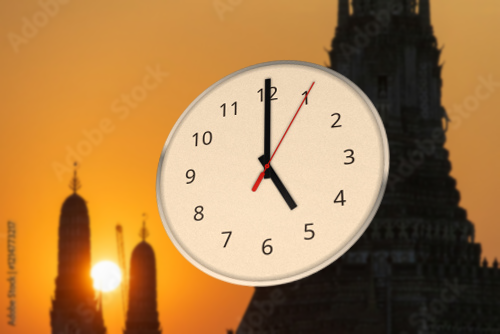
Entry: 5.00.05
